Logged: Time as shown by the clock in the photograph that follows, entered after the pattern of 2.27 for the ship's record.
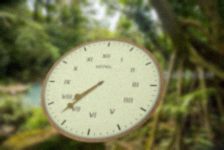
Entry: 7.37
